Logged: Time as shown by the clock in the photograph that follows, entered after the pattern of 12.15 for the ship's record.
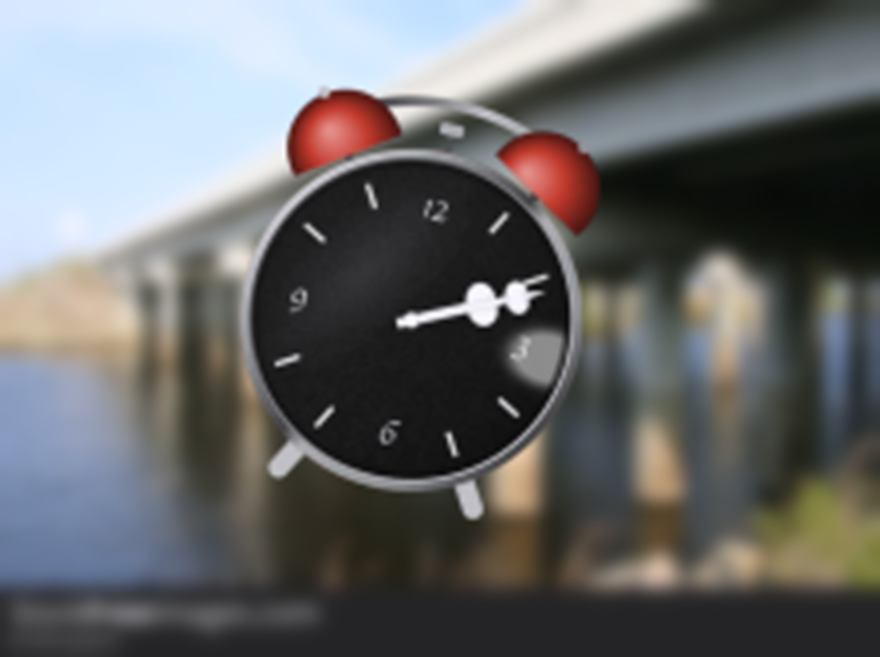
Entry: 2.11
